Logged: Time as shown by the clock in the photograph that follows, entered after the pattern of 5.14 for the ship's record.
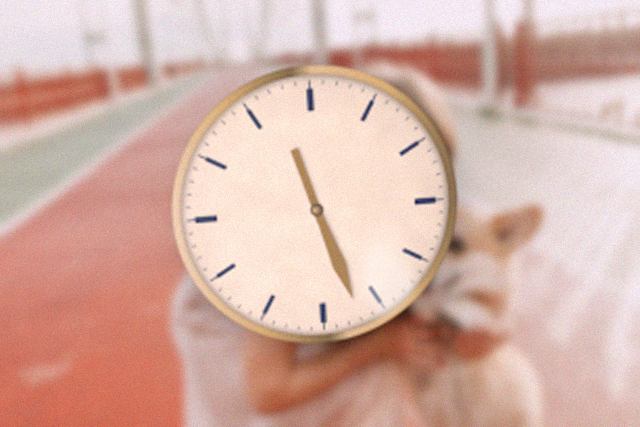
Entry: 11.27
